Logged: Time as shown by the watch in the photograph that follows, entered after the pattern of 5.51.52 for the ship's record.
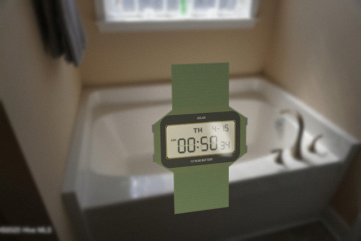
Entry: 0.50.34
